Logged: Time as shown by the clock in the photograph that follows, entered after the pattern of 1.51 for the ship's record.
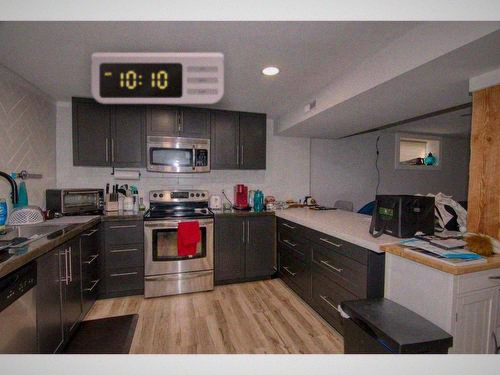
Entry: 10.10
